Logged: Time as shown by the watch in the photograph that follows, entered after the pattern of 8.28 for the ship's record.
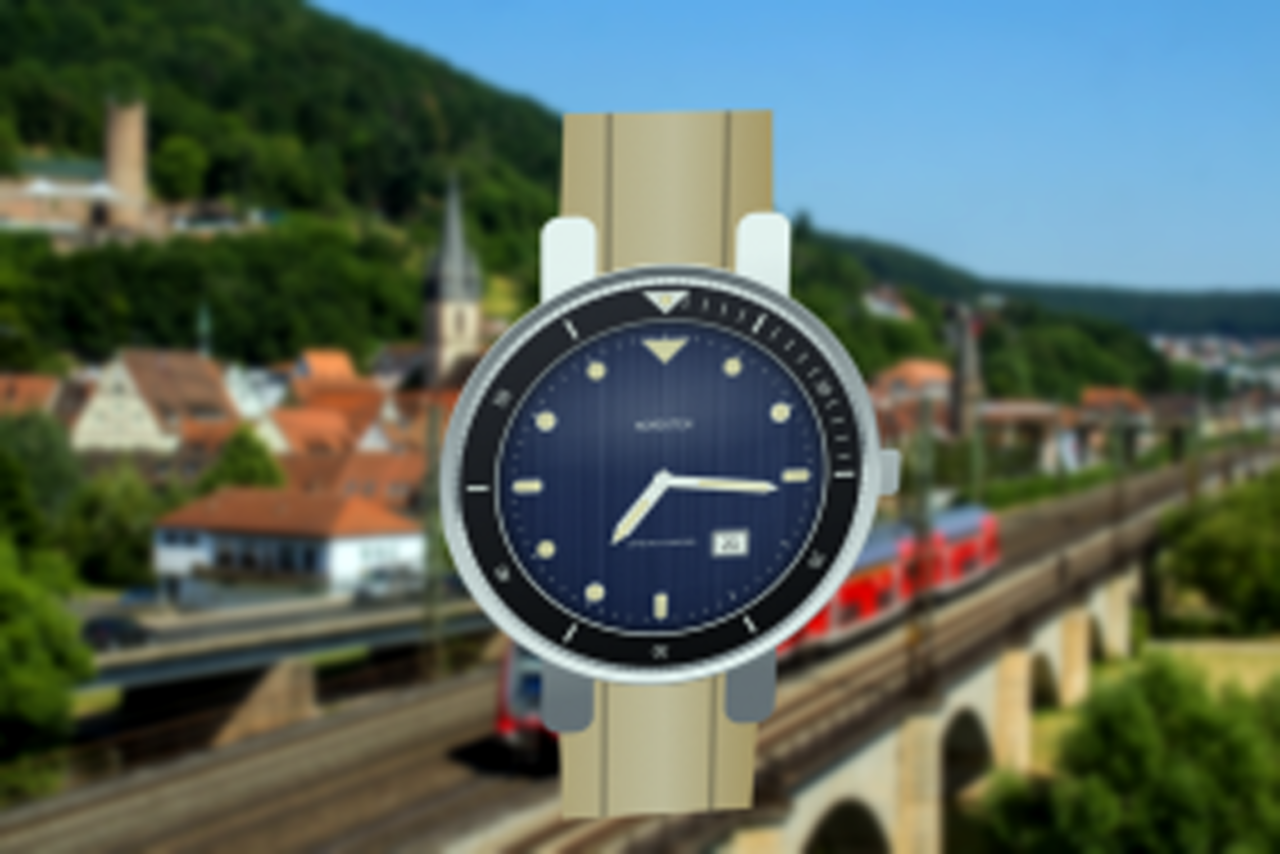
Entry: 7.16
